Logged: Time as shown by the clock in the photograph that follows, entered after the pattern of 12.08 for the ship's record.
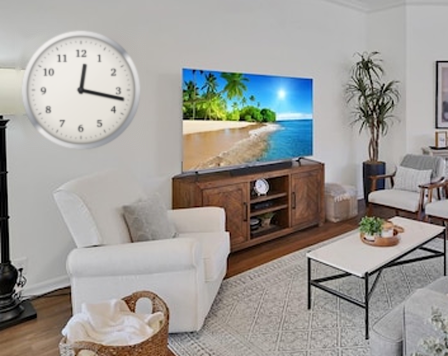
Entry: 12.17
